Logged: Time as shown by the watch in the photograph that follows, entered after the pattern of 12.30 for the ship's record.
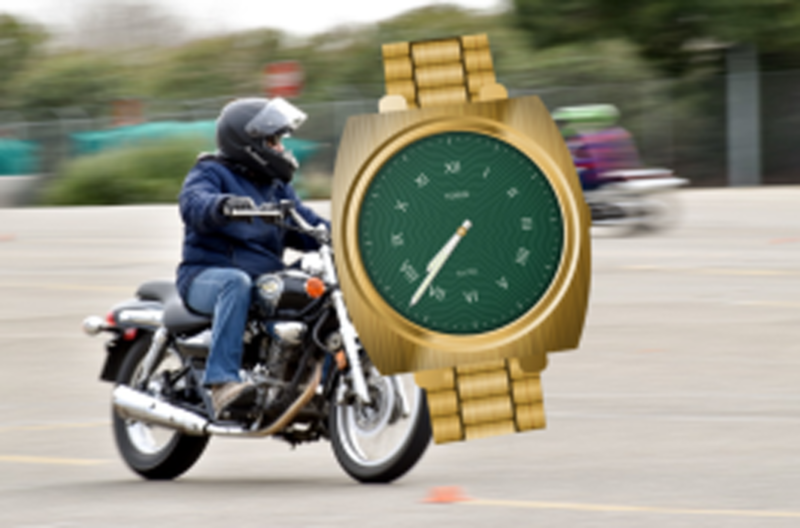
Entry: 7.37
